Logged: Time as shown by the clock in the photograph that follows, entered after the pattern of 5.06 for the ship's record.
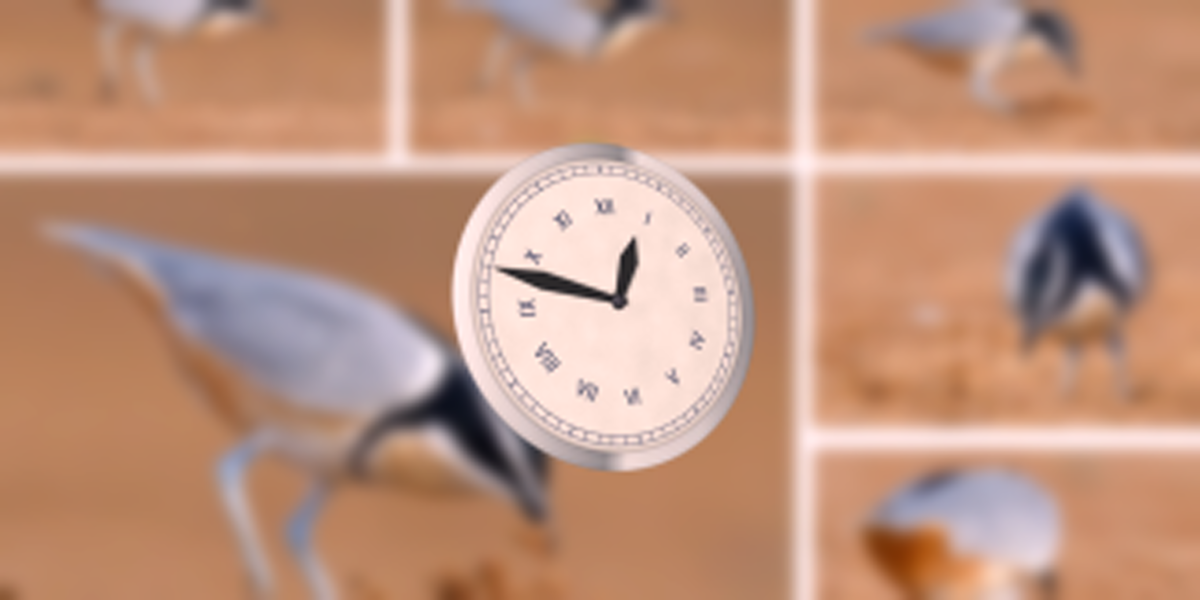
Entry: 12.48
